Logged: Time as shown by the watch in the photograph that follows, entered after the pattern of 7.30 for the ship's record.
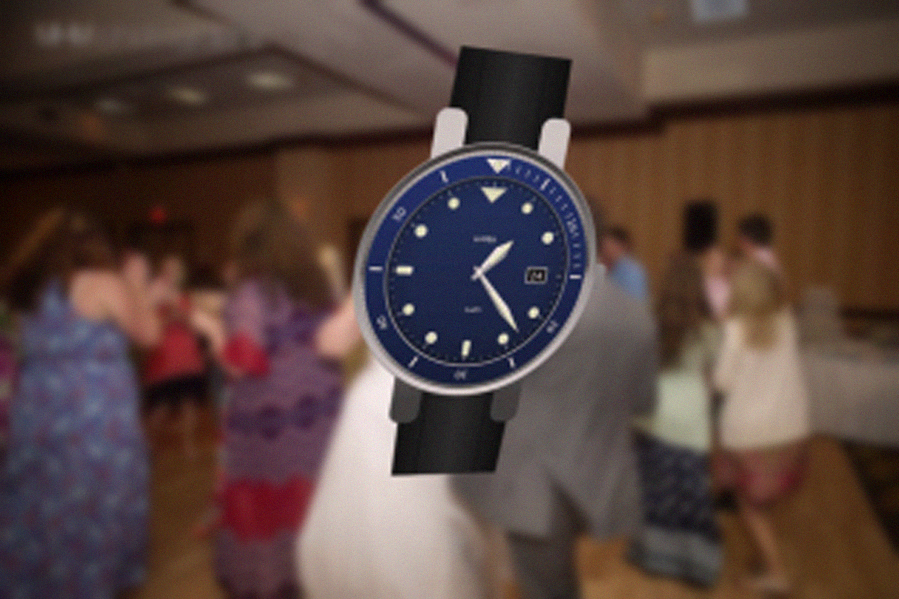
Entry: 1.23
